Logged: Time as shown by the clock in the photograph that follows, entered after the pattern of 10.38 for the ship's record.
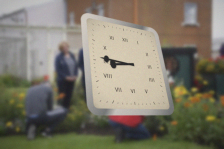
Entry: 8.46
